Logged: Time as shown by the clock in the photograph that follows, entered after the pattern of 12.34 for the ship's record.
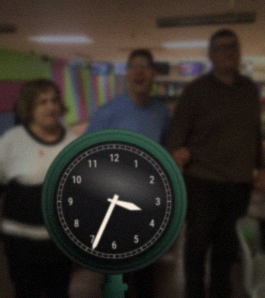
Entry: 3.34
